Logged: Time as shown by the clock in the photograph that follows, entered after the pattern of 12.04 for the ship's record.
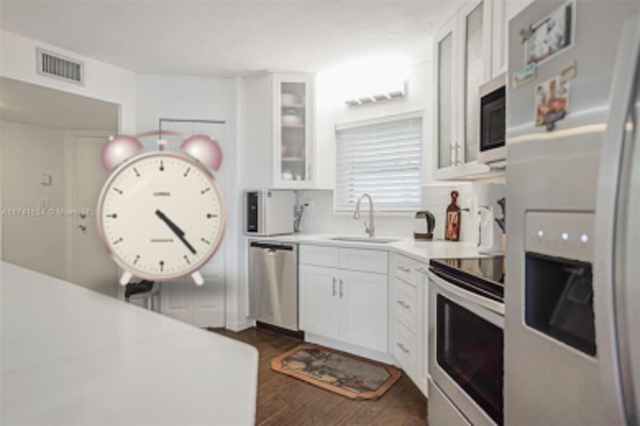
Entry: 4.23
